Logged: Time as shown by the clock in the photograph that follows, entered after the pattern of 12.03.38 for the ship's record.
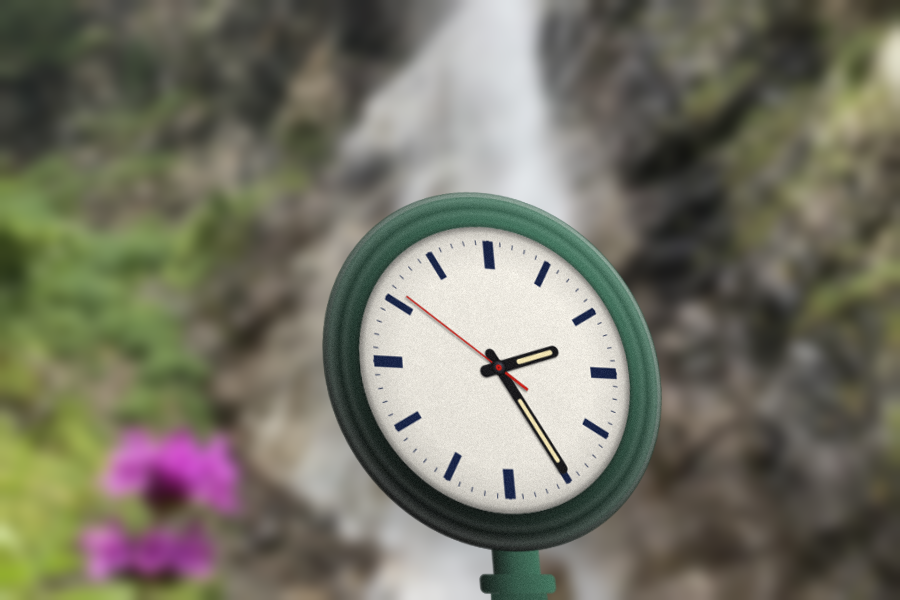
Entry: 2.24.51
